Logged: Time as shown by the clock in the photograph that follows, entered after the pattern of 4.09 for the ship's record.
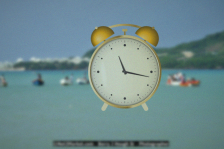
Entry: 11.17
